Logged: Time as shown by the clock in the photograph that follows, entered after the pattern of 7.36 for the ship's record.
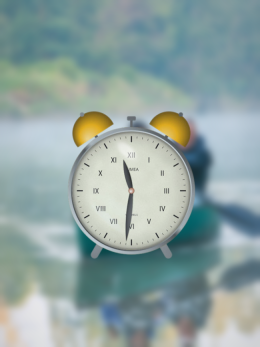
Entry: 11.31
